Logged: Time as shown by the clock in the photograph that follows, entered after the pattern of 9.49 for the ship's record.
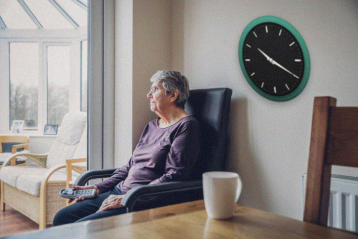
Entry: 10.20
